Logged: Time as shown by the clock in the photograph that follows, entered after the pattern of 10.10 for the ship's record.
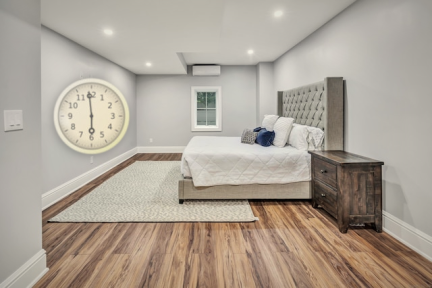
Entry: 5.59
